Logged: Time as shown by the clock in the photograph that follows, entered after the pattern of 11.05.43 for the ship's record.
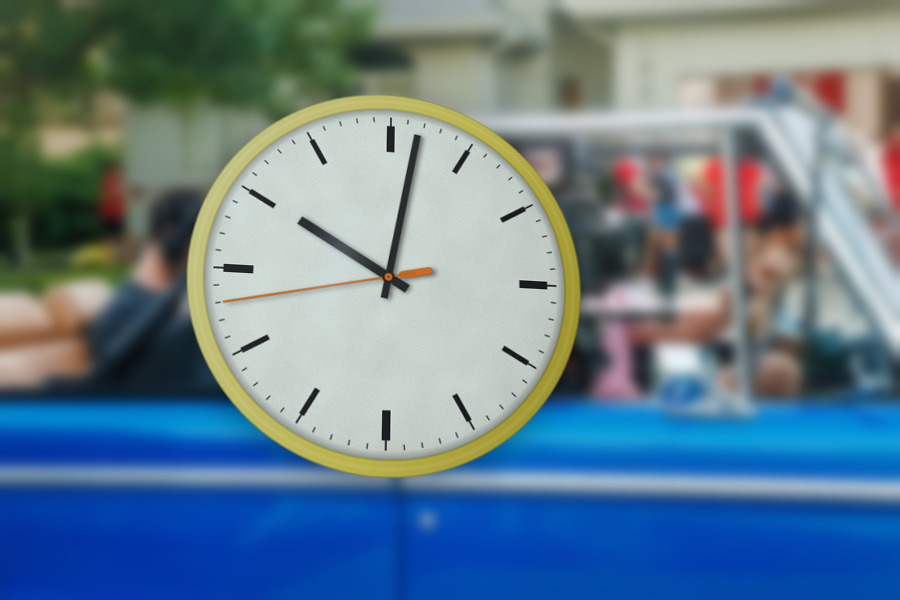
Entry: 10.01.43
